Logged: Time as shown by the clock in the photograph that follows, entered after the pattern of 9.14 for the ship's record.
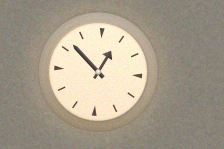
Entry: 12.52
